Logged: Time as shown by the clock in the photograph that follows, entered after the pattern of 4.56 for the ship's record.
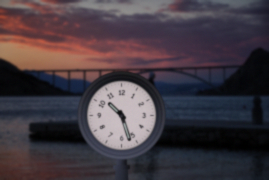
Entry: 10.27
